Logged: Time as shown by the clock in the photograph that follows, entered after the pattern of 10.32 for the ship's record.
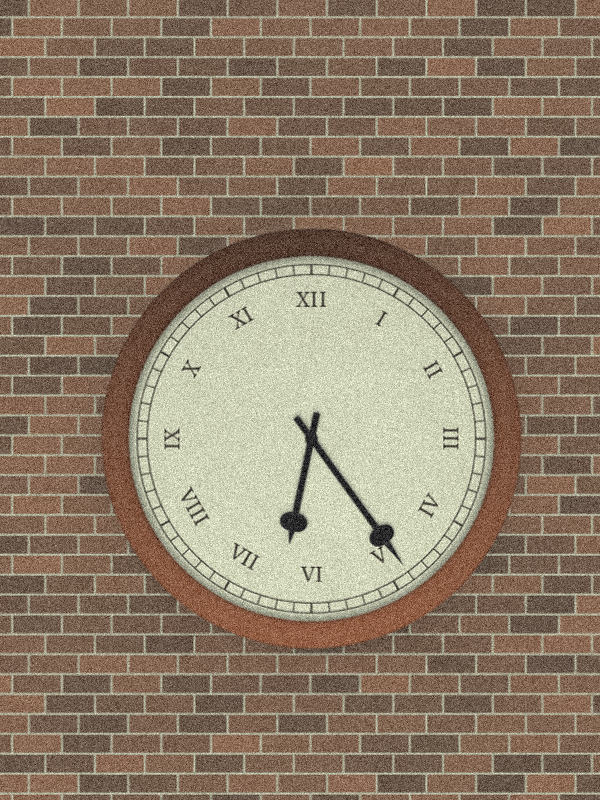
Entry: 6.24
